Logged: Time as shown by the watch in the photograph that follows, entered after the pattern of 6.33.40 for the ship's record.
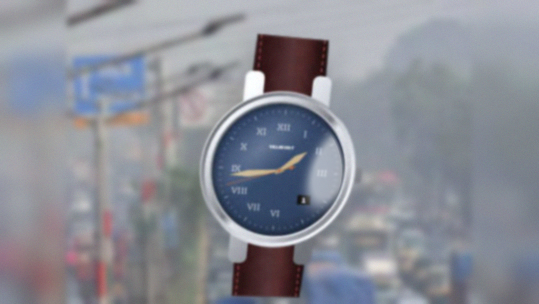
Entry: 1.43.42
